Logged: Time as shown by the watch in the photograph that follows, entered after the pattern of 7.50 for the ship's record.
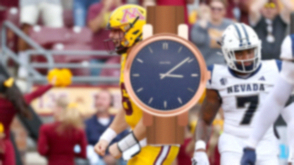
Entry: 3.09
